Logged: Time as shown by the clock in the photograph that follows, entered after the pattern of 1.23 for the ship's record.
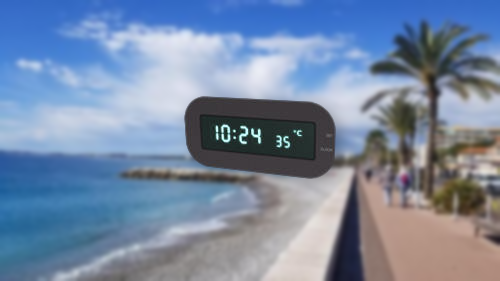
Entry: 10.24
